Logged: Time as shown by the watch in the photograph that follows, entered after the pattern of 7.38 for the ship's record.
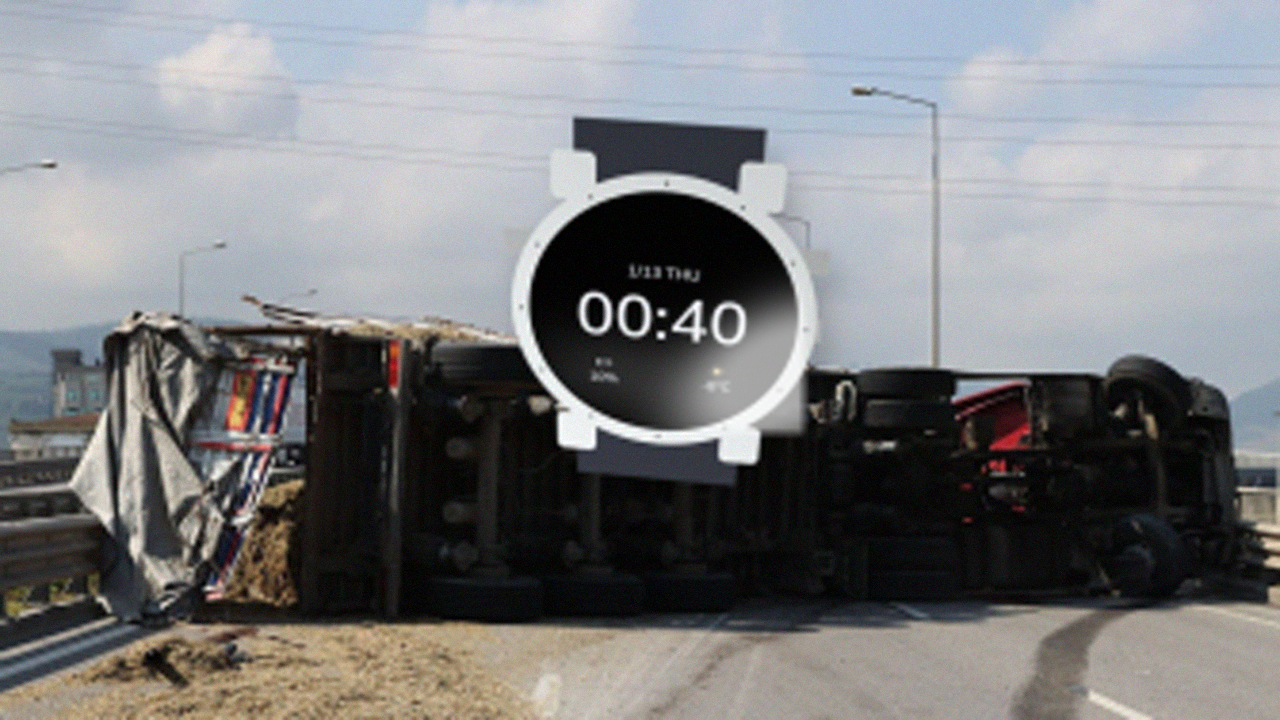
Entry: 0.40
